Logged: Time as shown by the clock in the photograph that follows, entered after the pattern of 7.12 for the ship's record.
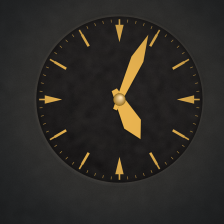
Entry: 5.04
